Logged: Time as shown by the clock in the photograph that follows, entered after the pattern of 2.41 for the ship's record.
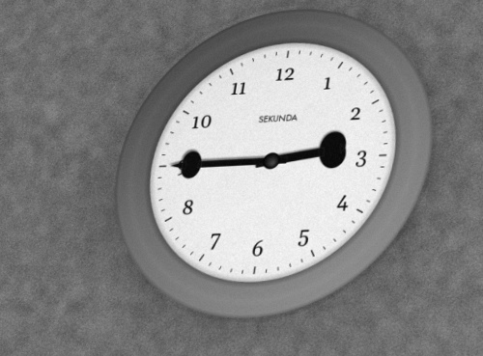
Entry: 2.45
